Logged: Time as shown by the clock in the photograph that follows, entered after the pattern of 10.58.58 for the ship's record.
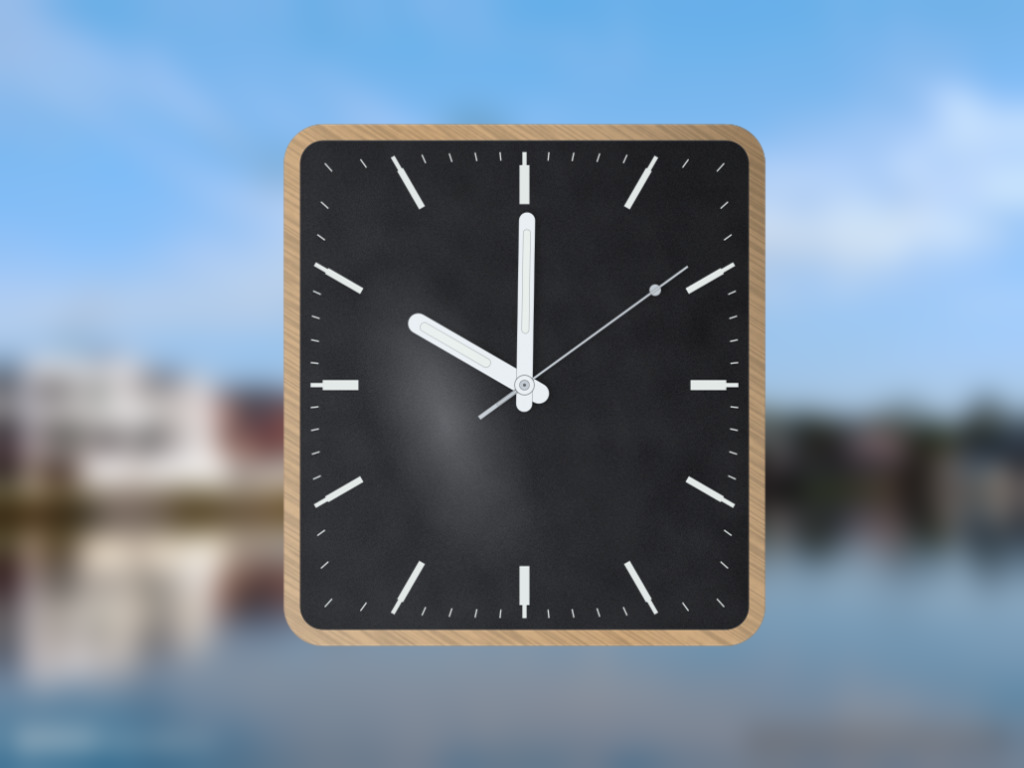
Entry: 10.00.09
